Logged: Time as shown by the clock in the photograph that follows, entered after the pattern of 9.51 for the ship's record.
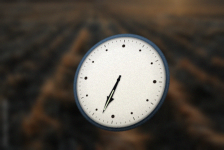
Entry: 6.33
